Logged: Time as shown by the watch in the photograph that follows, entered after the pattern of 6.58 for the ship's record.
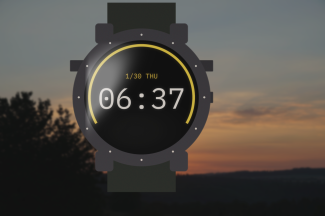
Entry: 6.37
